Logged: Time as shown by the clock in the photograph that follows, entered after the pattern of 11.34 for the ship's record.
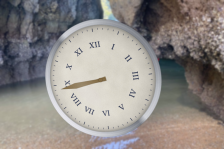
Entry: 8.44
